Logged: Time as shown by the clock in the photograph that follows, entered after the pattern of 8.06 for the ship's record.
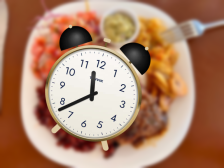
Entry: 11.38
